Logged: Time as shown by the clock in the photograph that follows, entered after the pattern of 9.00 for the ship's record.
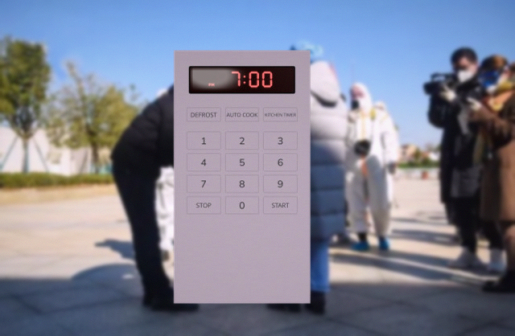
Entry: 7.00
